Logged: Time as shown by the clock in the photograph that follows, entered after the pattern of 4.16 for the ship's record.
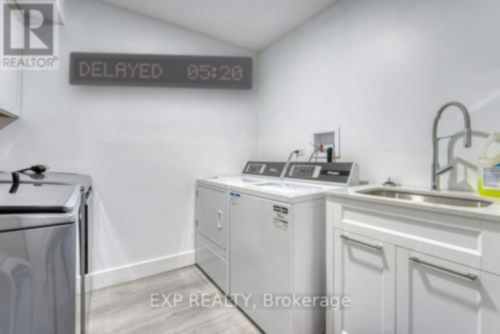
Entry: 5.20
